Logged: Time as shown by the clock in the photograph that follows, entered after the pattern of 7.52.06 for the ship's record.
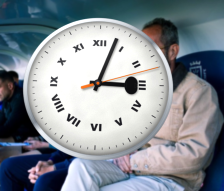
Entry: 3.03.12
